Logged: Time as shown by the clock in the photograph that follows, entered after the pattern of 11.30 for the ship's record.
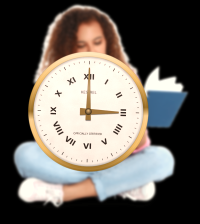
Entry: 3.00
